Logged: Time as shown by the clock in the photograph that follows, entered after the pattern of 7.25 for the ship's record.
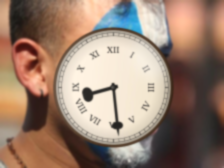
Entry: 8.29
